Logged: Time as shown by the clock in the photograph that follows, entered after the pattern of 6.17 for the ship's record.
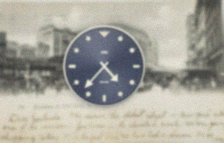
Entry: 4.37
